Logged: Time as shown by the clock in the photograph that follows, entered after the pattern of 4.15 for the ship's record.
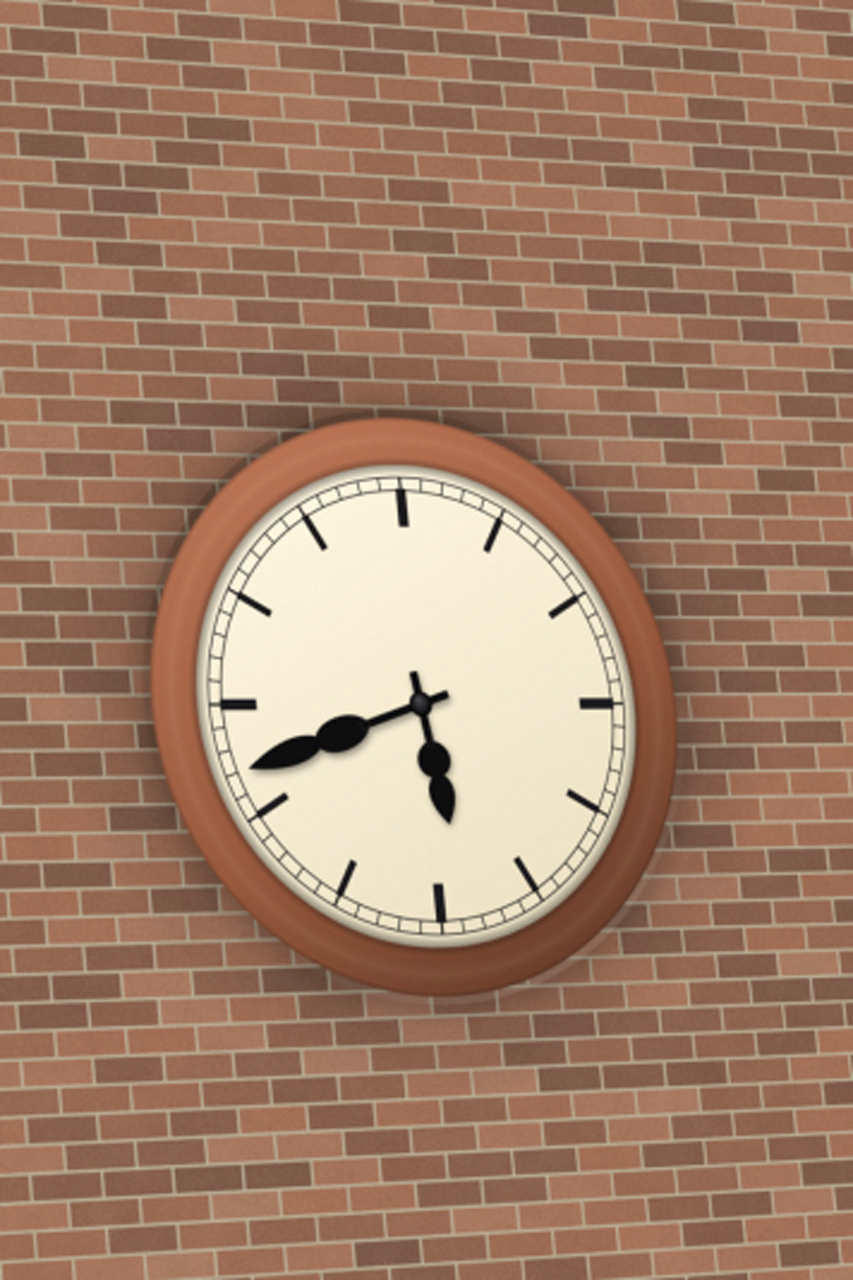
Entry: 5.42
